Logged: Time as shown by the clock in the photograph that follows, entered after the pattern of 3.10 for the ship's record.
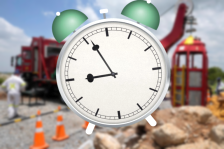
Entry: 8.56
